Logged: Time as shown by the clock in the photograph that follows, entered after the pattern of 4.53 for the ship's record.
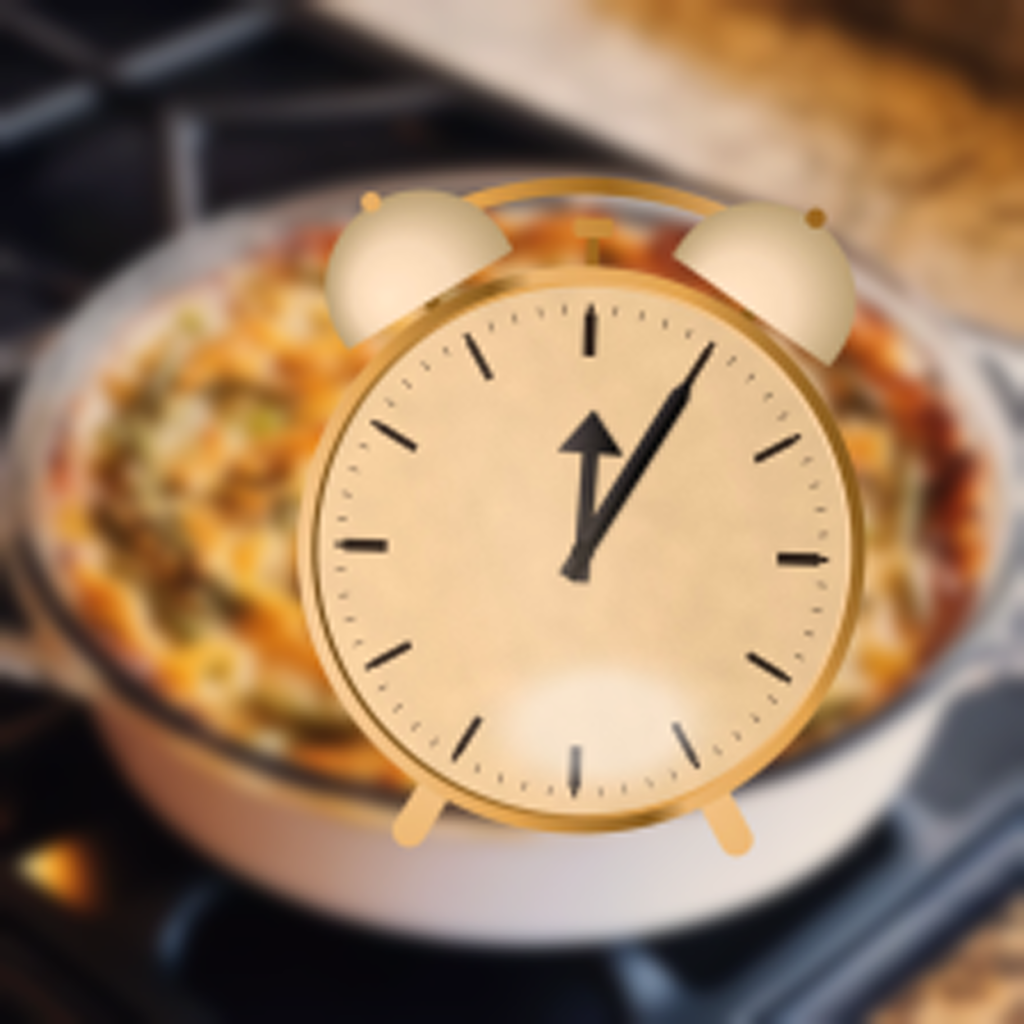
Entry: 12.05
